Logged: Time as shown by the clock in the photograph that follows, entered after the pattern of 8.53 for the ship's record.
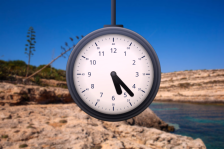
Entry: 5.23
